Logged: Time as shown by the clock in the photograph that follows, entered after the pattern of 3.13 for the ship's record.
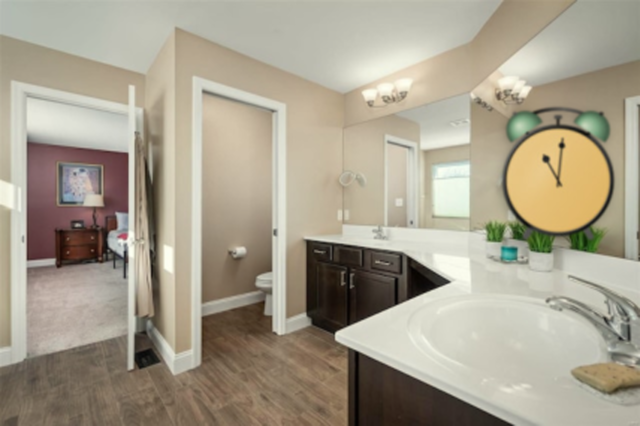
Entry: 11.01
